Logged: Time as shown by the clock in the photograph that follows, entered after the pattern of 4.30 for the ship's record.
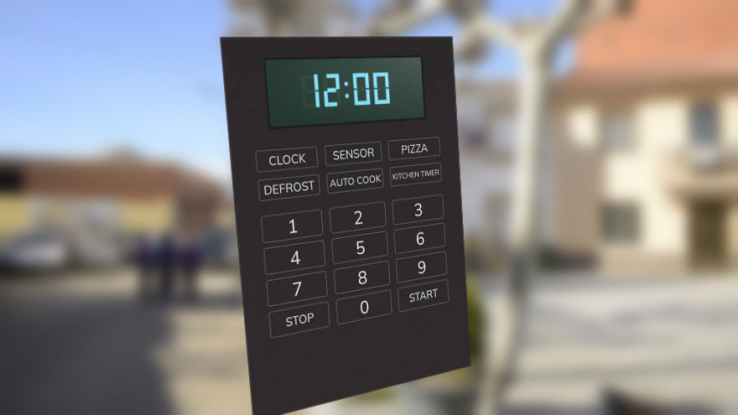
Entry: 12.00
